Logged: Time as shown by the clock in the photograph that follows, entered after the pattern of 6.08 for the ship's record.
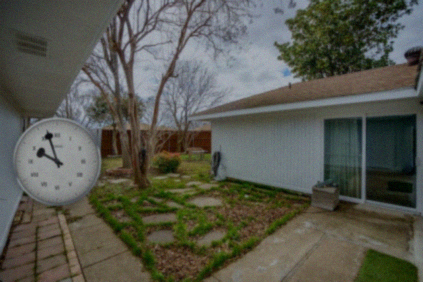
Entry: 9.57
